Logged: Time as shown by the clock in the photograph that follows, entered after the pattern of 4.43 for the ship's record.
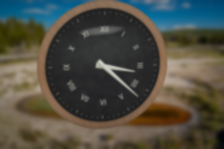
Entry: 3.22
